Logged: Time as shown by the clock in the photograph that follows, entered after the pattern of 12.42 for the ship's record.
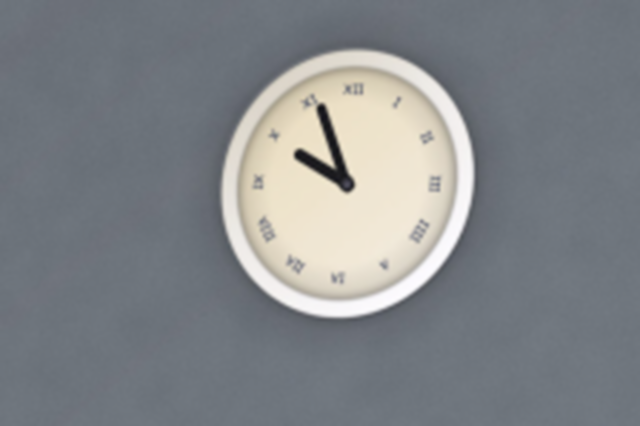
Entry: 9.56
